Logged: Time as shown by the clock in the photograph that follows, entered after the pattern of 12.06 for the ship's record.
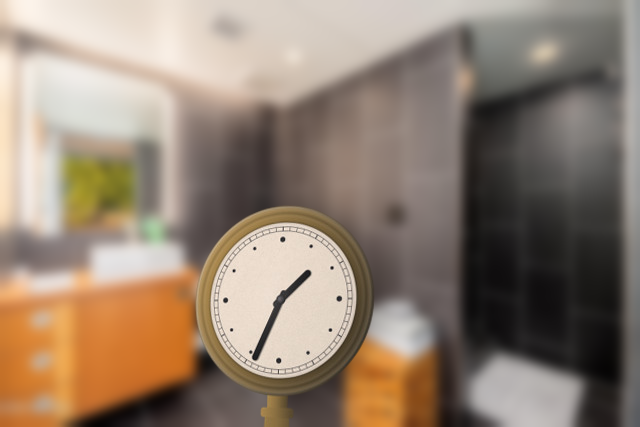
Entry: 1.34
